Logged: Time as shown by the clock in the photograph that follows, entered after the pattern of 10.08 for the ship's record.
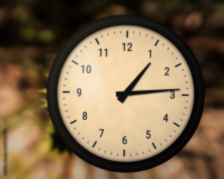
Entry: 1.14
